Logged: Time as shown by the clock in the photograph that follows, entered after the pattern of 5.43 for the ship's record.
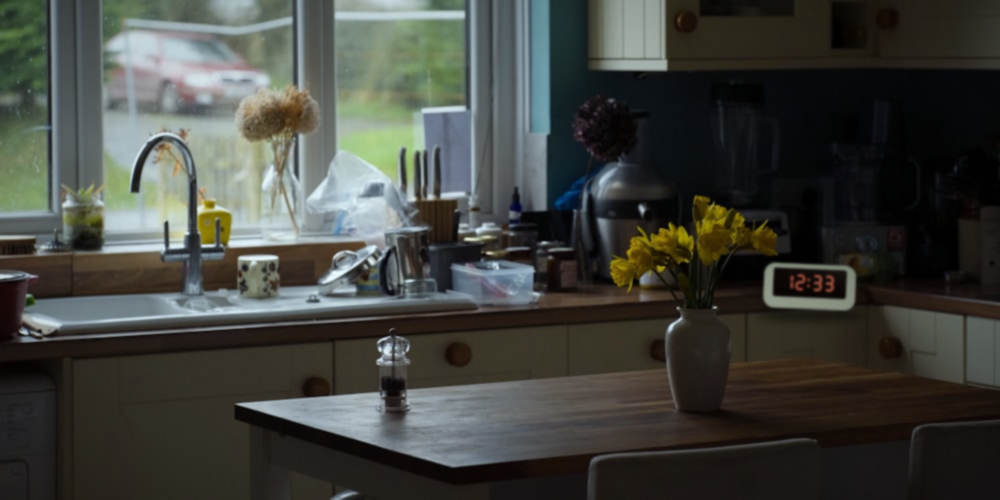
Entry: 12.33
